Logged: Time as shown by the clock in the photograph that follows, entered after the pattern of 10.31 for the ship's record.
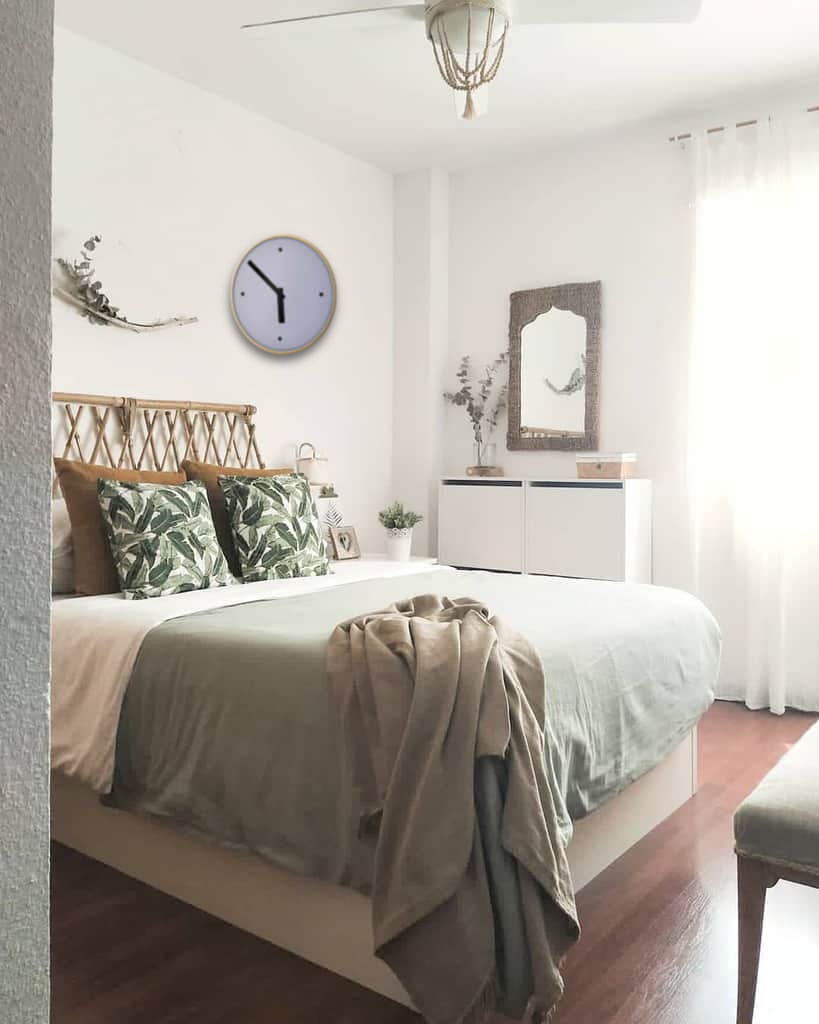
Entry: 5.52
